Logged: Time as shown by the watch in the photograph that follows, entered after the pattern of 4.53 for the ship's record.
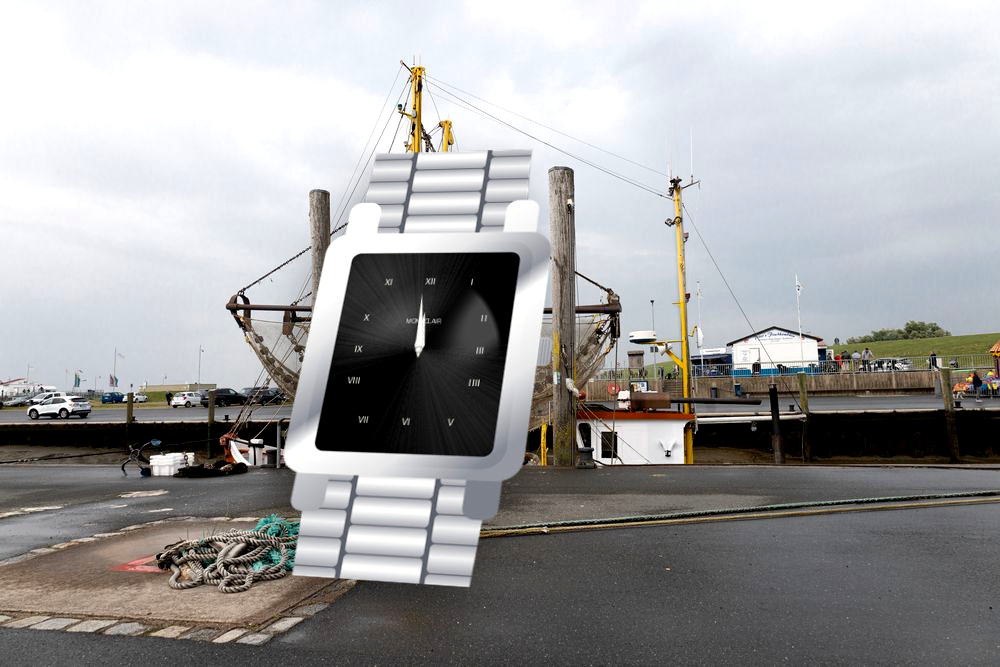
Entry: 11.59
